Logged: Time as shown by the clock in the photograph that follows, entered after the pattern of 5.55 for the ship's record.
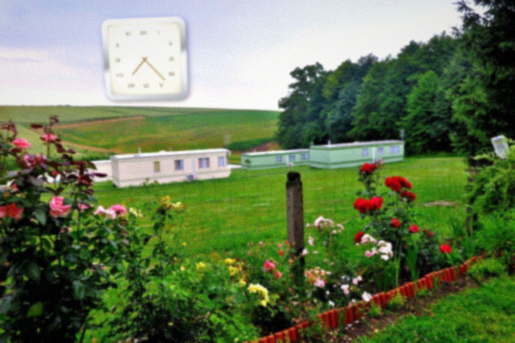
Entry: 7.23
